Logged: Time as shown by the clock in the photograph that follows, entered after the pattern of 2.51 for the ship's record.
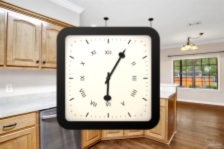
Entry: 6.05
